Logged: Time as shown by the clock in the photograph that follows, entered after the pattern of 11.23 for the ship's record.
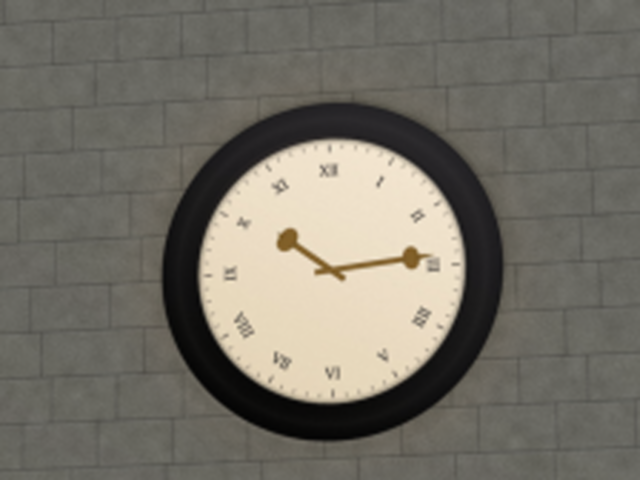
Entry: 10.14
